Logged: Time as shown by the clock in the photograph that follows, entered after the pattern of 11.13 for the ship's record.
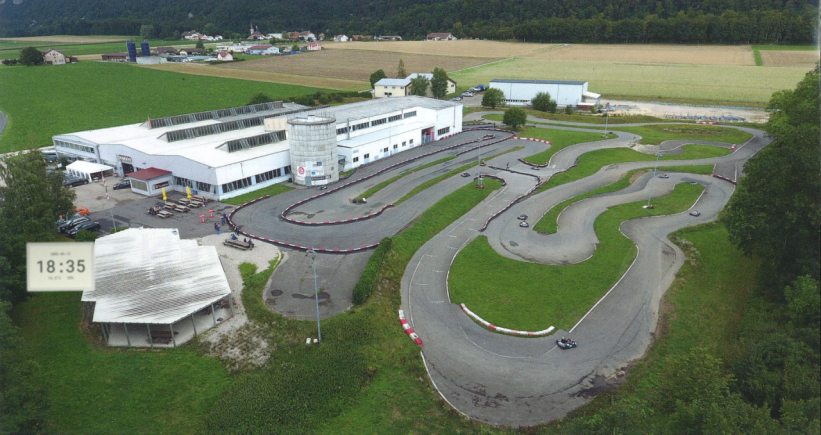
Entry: 18.35
